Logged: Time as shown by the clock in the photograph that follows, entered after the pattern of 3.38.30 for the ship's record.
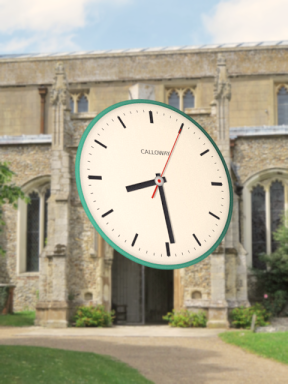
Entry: 8.29.05
